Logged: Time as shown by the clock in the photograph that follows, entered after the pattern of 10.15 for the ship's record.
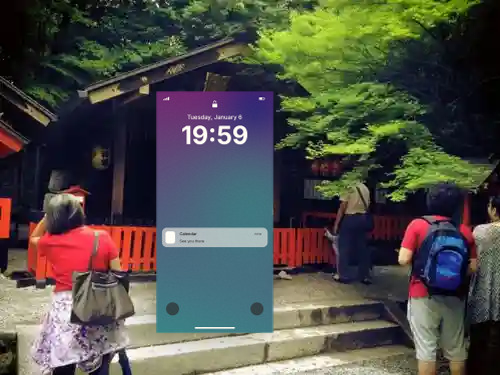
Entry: 19.59
